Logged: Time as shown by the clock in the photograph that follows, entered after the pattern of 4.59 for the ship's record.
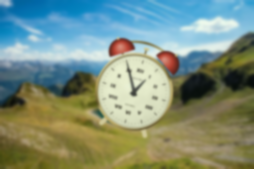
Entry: 12.55
